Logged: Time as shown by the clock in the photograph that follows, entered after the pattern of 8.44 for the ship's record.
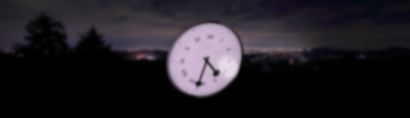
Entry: 4.32
